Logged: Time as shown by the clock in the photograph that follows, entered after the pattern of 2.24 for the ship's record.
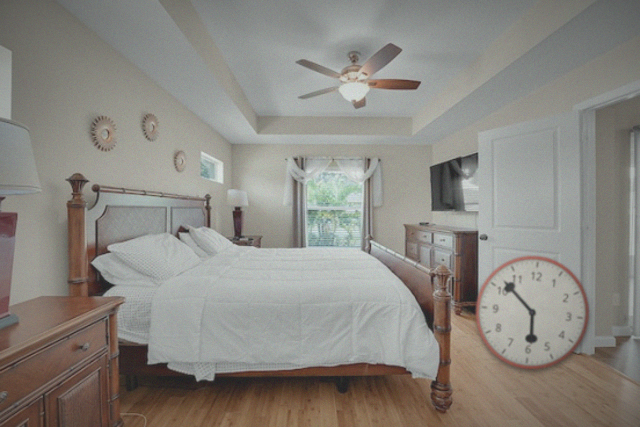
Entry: 5.52
